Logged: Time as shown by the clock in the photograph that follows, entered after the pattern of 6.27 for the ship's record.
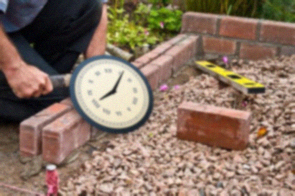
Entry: 8.06
